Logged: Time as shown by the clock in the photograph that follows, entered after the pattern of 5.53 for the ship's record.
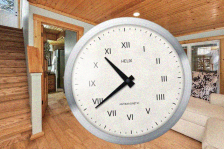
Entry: 10.39
